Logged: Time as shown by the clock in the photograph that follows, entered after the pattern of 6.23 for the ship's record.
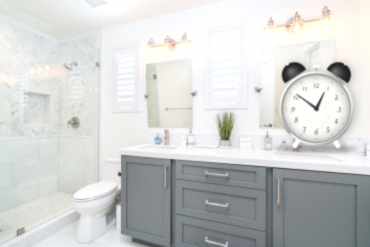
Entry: 12.51
